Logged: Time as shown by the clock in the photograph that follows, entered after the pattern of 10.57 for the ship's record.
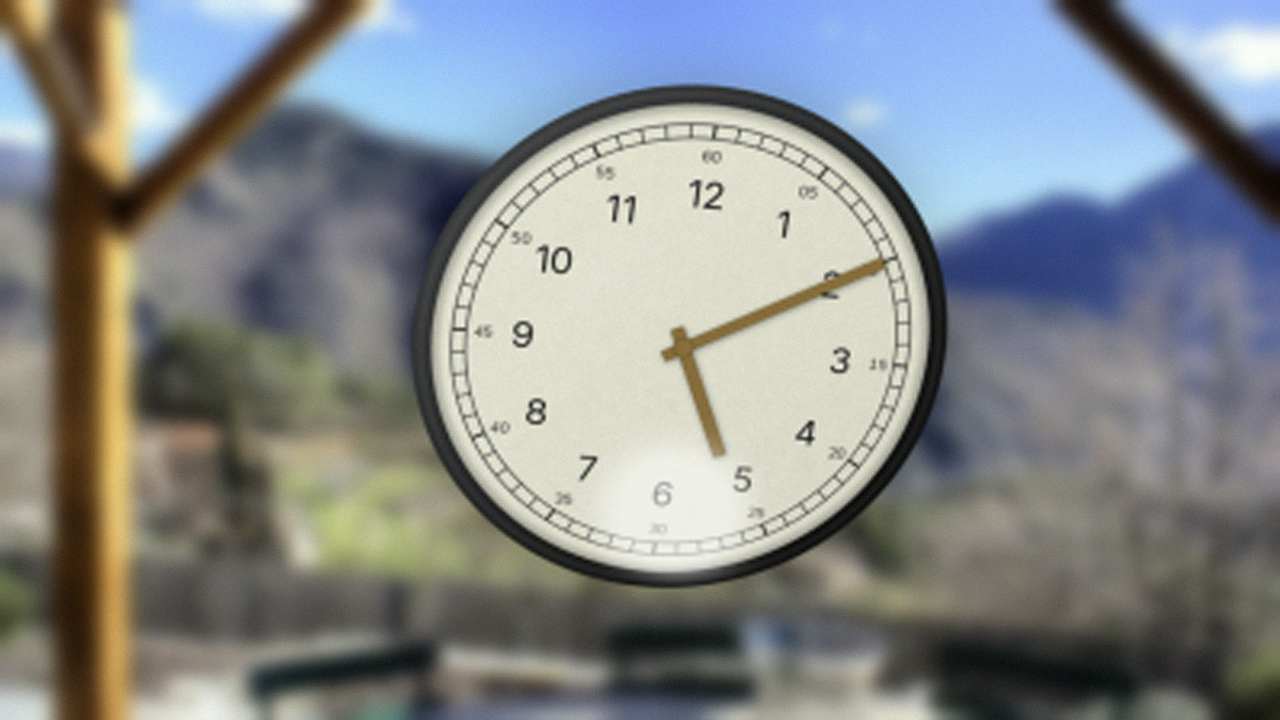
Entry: 5.10
